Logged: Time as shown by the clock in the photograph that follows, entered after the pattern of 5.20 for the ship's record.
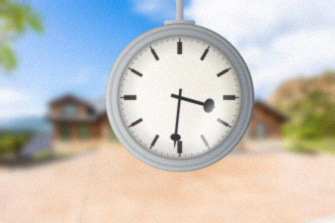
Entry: 3.31
